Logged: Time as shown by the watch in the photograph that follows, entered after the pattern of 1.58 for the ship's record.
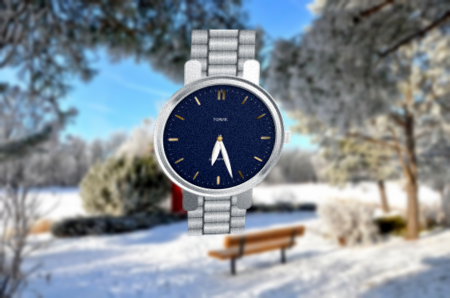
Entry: 6.27
